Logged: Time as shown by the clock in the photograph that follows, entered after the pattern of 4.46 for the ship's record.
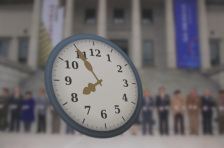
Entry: 7.55
